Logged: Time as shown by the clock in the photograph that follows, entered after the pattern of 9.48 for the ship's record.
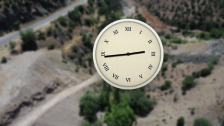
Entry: 2.44
